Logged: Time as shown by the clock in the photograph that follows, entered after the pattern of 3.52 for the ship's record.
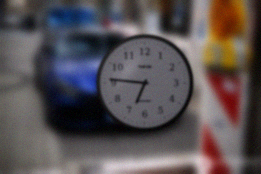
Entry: 6.46
